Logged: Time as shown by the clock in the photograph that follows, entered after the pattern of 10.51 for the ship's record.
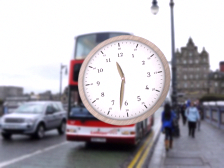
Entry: 11.32
